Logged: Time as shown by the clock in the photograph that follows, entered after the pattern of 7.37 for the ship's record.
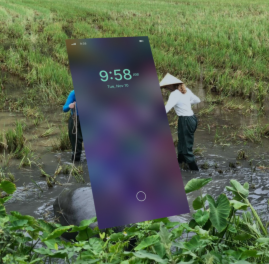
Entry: 9.58
